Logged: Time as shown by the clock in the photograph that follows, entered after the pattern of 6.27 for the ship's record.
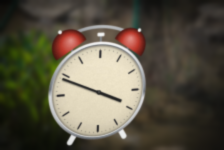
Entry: 3.49
